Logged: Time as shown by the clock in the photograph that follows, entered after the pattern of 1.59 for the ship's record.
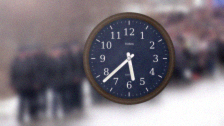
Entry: 5.38
